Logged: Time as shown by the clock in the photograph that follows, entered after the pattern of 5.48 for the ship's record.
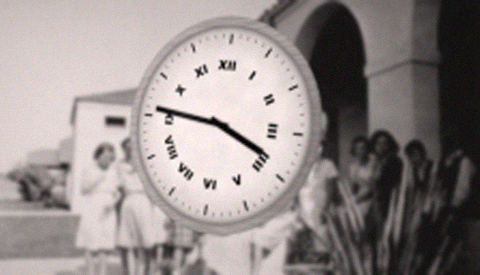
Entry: 3.46
